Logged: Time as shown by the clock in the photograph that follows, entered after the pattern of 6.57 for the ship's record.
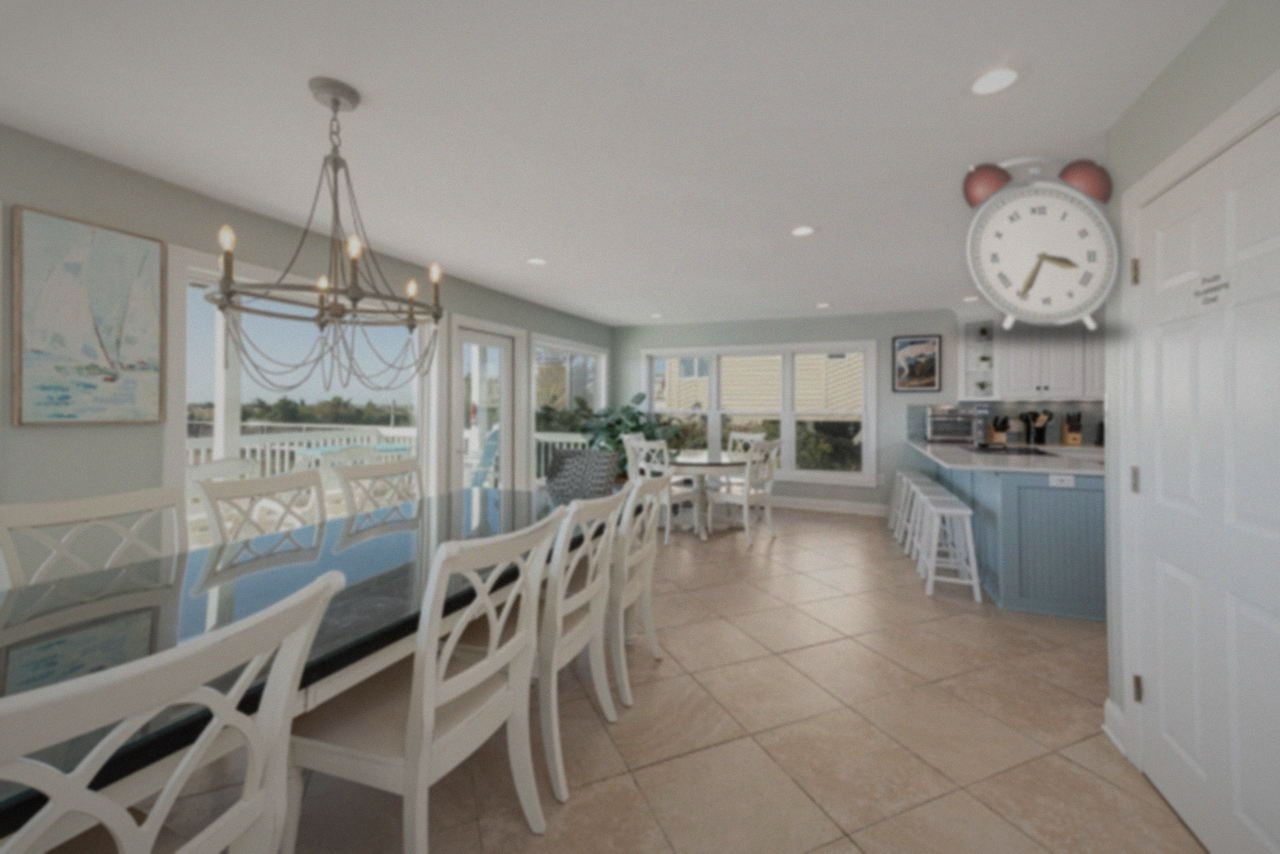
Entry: 3.35
